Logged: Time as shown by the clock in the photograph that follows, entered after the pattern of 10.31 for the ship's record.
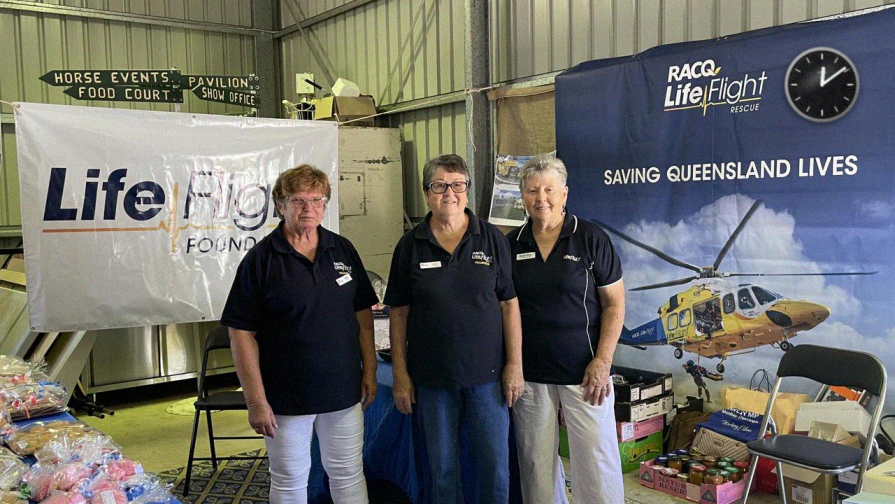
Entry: 12.09
